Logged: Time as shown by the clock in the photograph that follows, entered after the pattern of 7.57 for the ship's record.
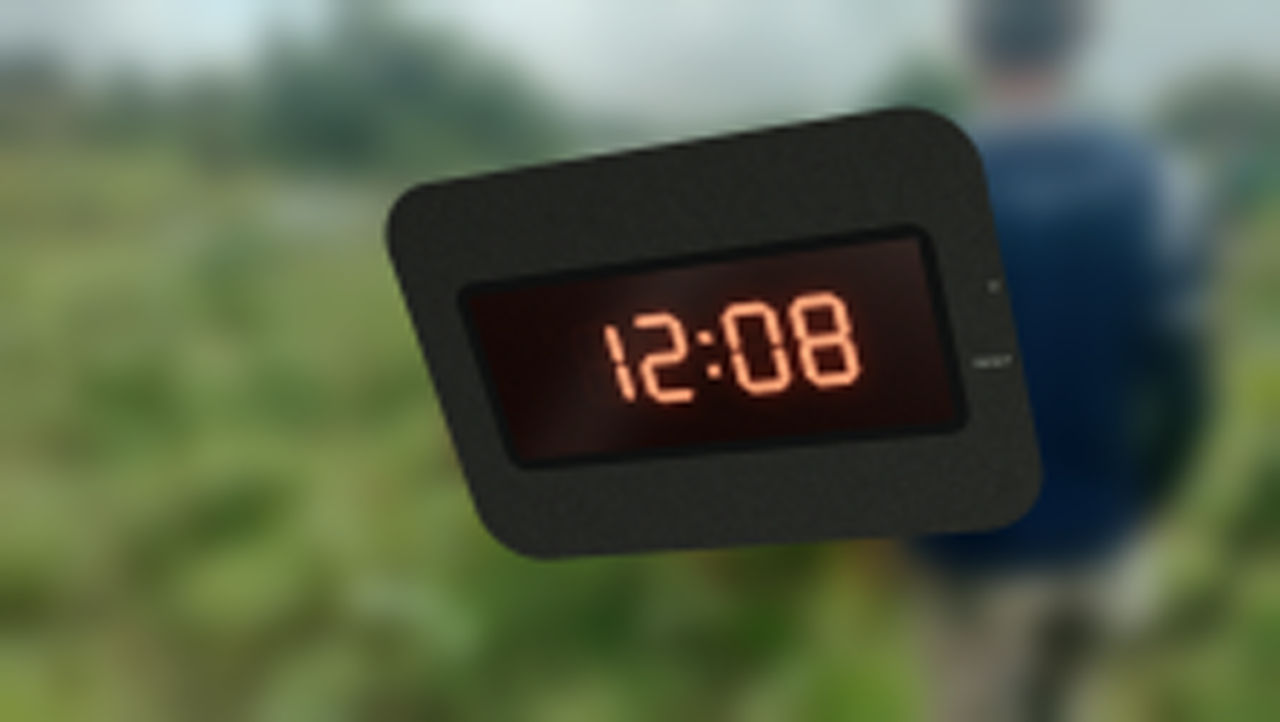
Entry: 12.08
